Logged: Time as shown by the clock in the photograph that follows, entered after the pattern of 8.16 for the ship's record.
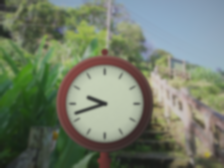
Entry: 9.42
